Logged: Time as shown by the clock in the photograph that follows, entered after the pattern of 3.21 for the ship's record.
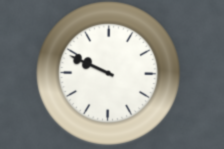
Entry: 9.49
